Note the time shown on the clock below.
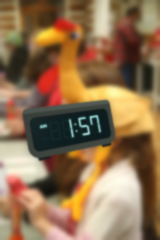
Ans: 1:57
